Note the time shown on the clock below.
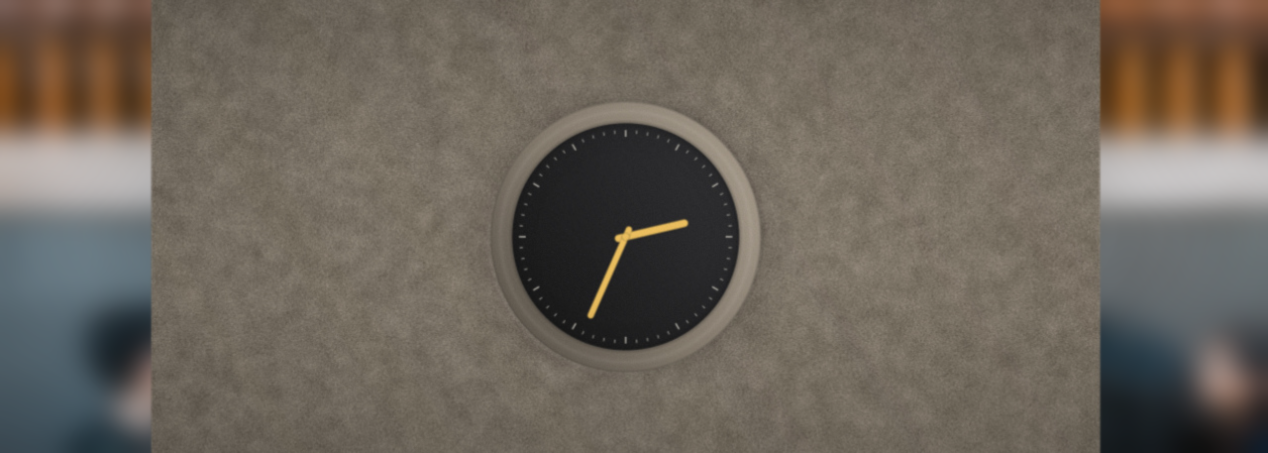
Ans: 2:34
